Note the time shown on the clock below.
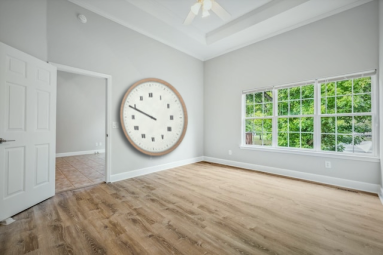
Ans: 9:49
